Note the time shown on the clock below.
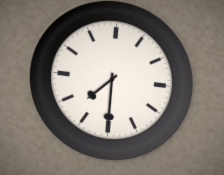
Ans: 7:30
